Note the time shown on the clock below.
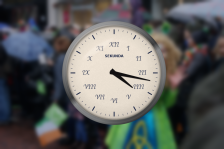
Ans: 4:17
